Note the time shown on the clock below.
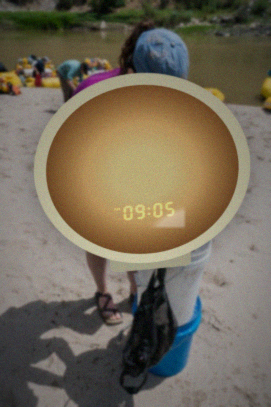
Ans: 9:05
